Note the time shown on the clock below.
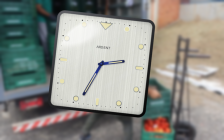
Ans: 2:34
